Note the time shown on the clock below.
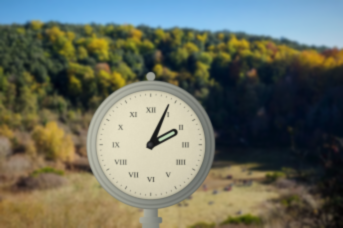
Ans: 2:04
